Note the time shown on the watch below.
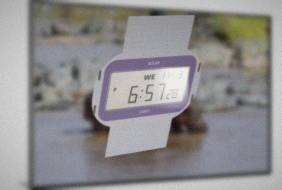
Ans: 6:57:28
